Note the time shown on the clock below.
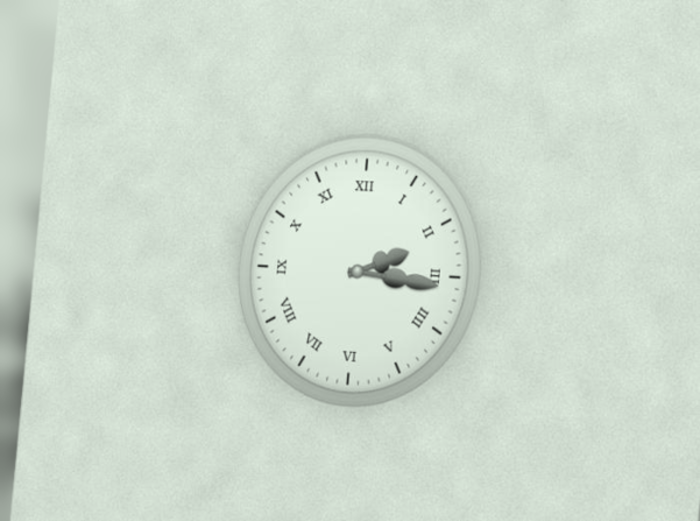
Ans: 2:16
